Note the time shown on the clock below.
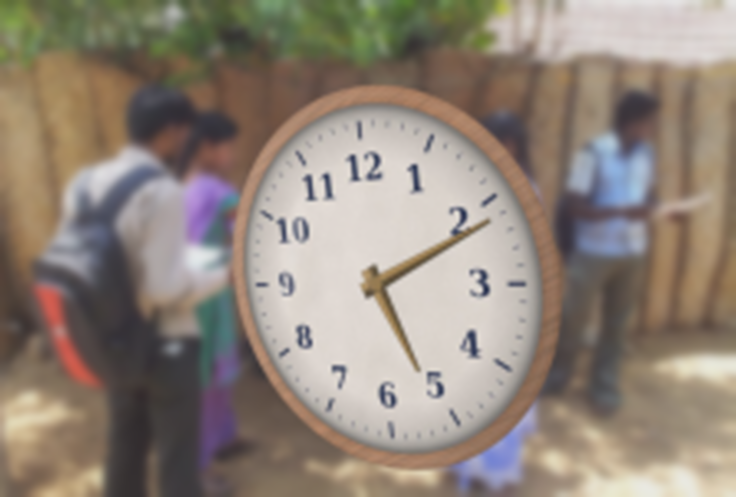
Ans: 5:11
